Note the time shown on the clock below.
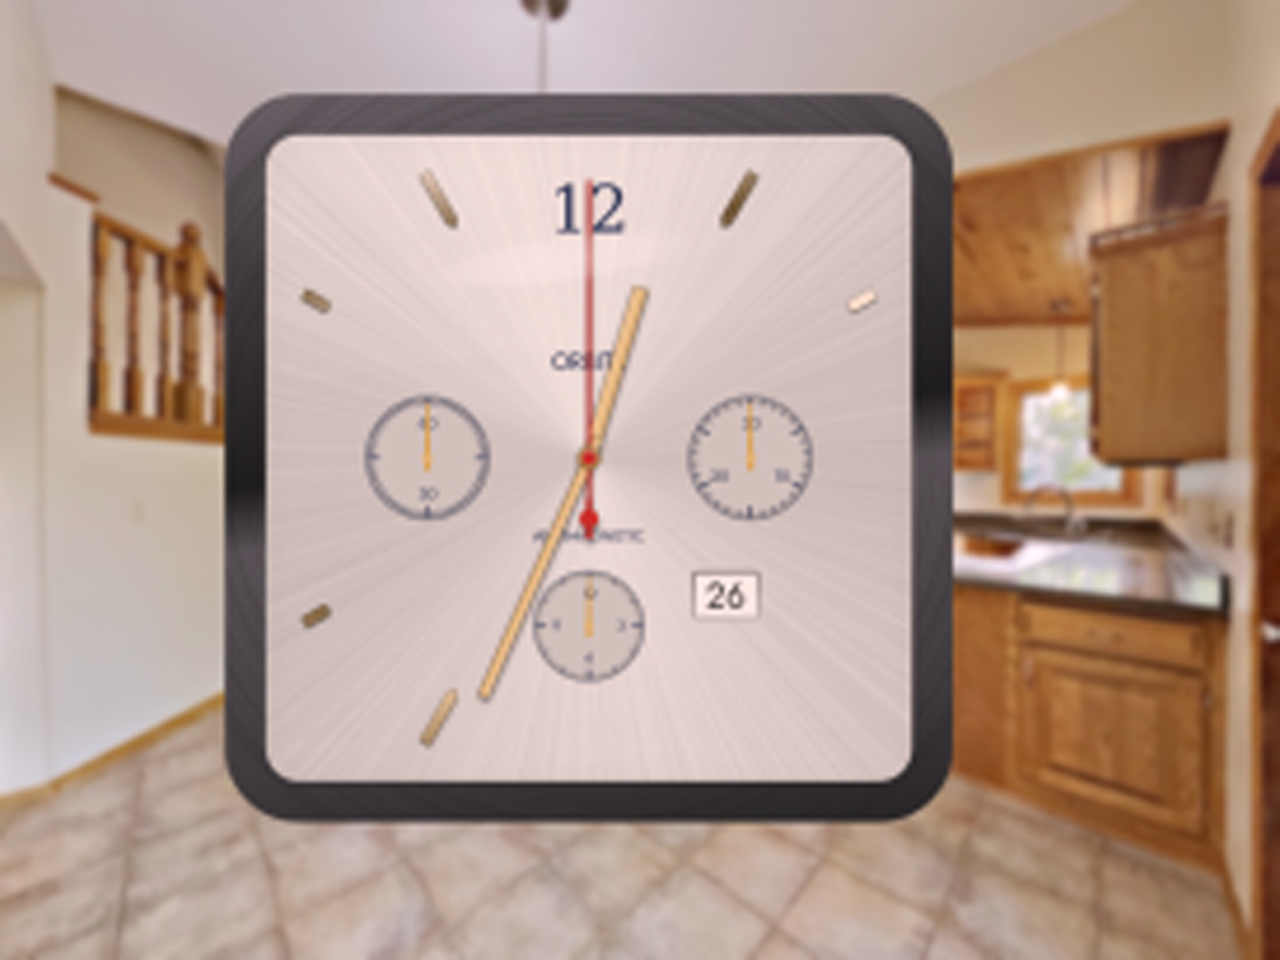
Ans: 12:34
